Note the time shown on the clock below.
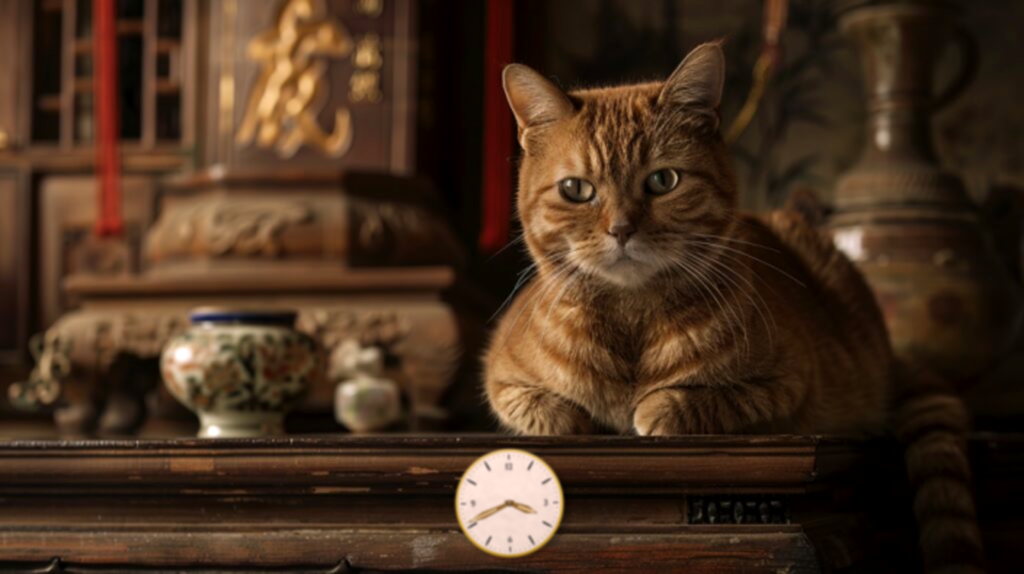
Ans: 3:41
